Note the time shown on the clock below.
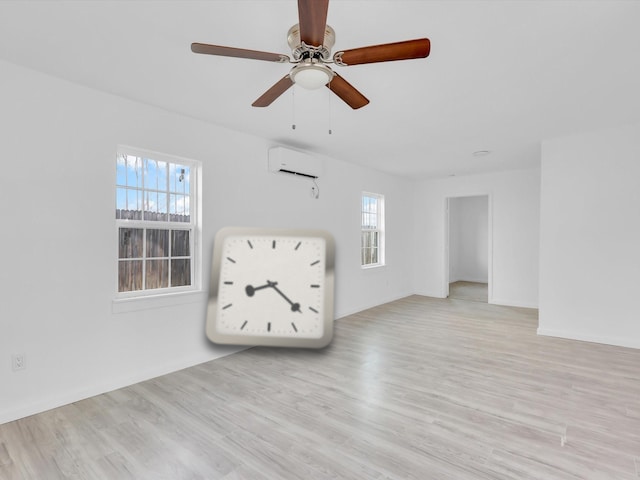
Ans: 8:22
